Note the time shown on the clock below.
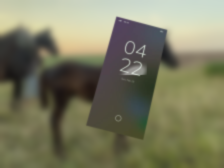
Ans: 4:22
